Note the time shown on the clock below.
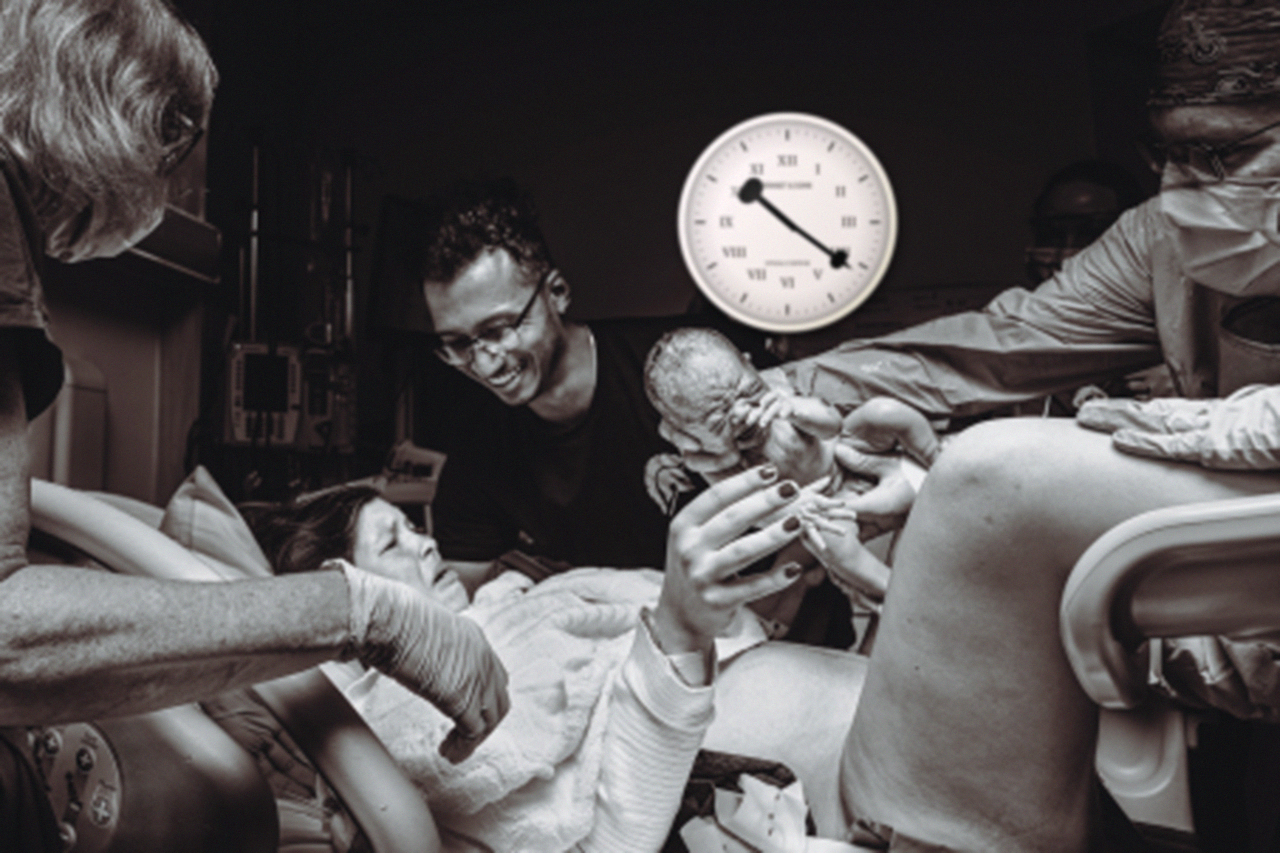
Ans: 10:21
